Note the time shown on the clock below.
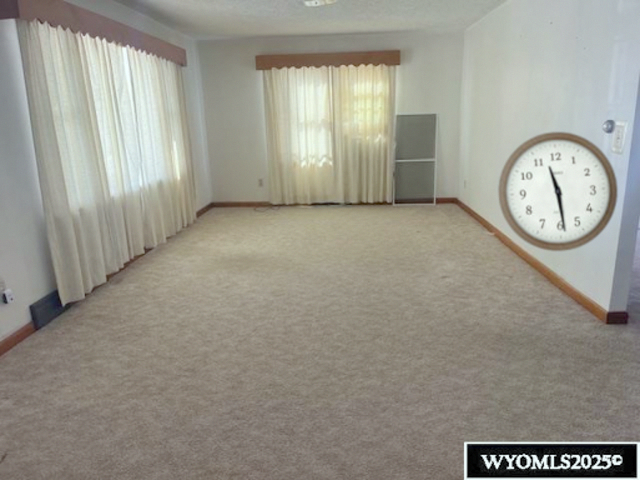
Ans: 11:29
